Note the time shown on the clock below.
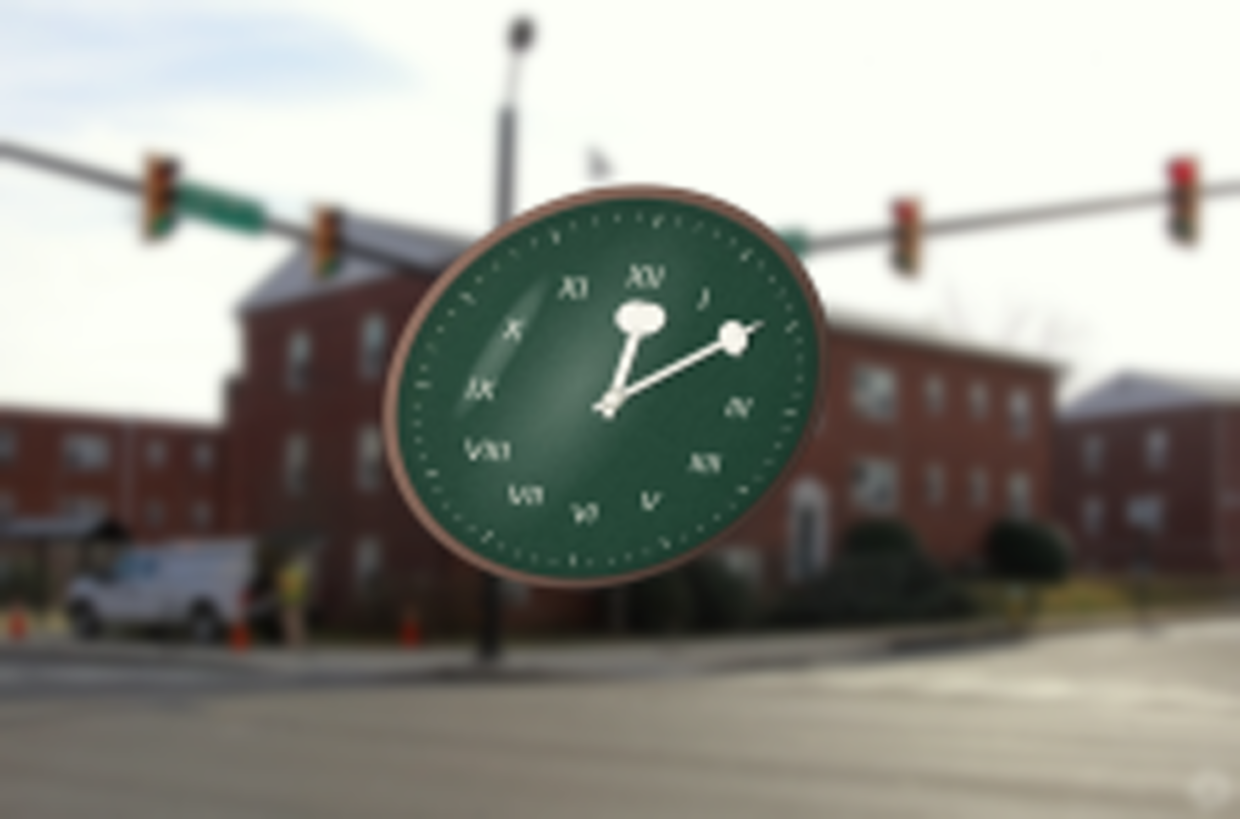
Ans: 12:09
